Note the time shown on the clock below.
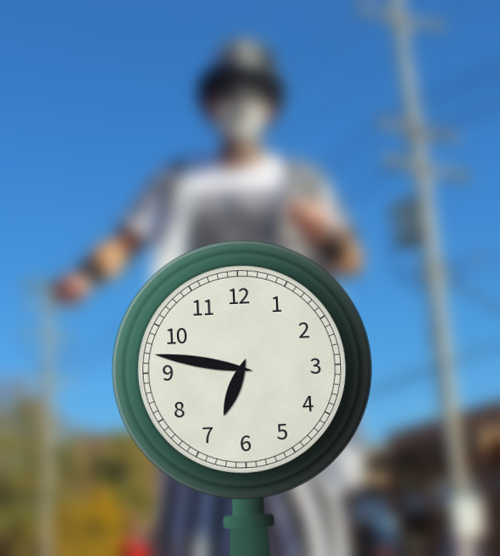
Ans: 6:47
